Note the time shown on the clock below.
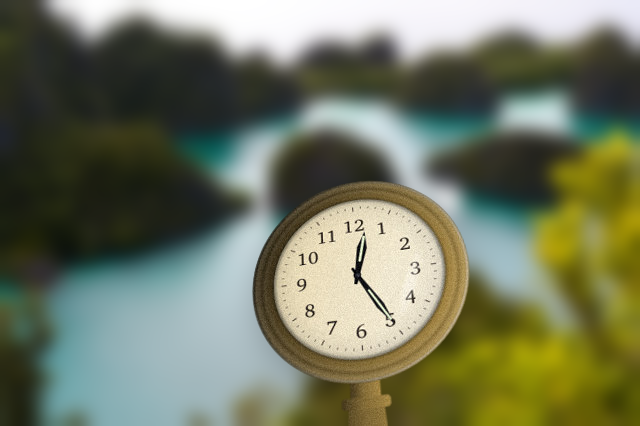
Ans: 12:25
